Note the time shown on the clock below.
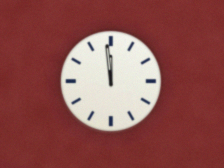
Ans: 11:59
